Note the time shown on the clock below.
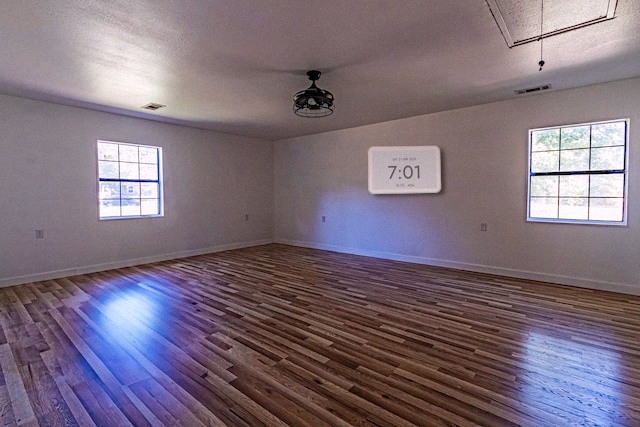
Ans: 7:01
